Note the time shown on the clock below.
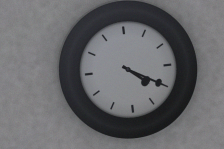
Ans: 4:20
